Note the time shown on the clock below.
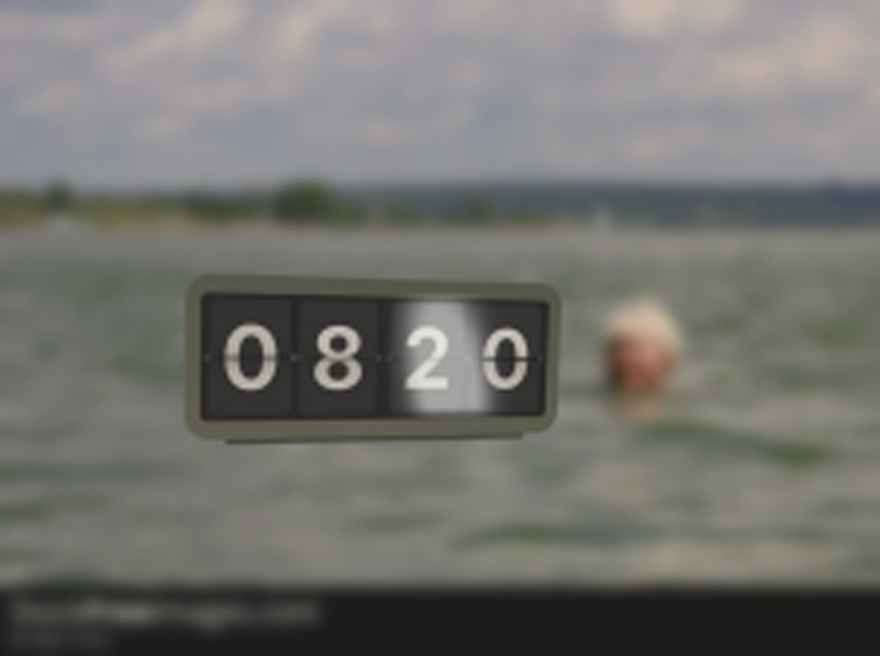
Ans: 8:20
